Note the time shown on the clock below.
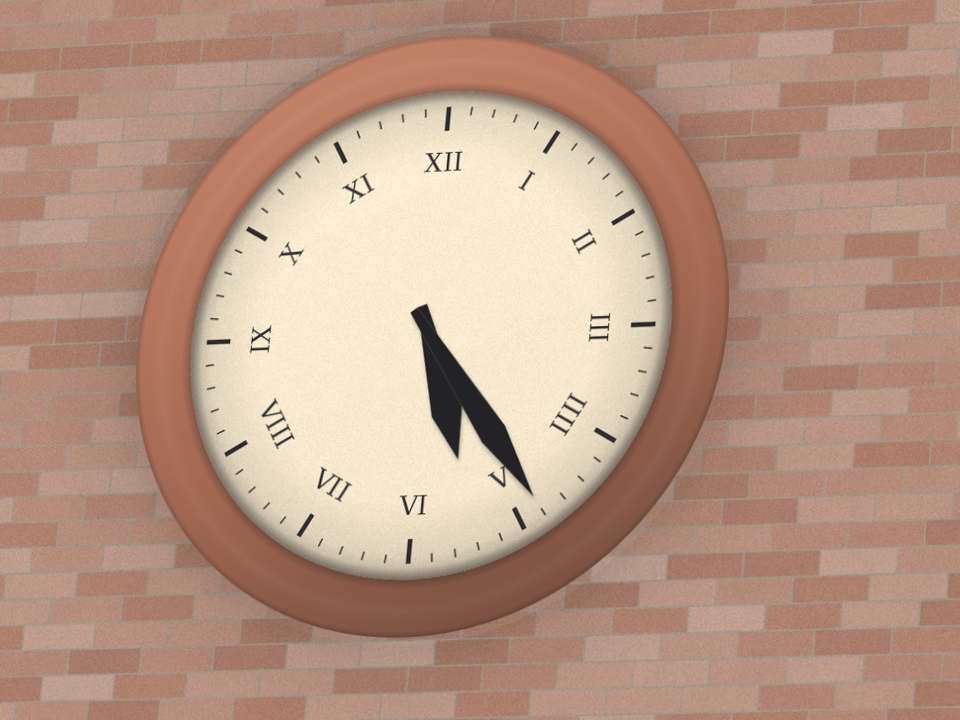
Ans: 5:24
